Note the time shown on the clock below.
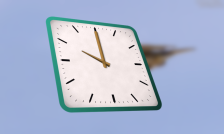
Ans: 10:00
